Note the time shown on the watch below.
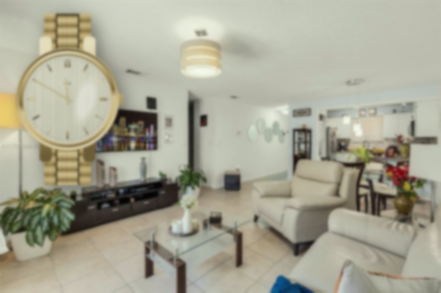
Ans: 11:50
